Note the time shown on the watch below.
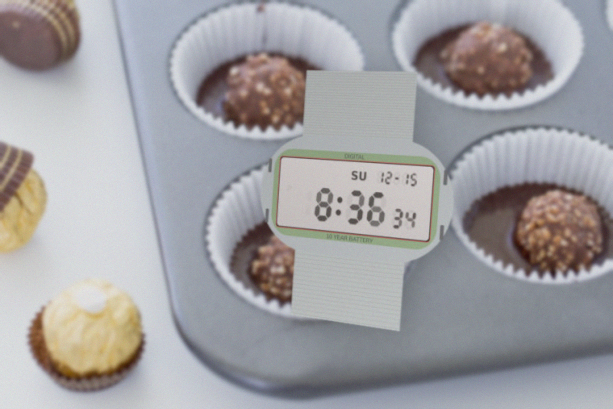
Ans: 8:36:34
